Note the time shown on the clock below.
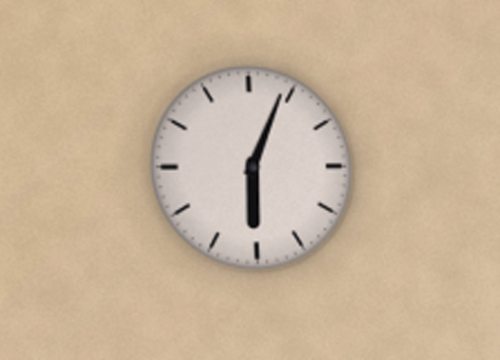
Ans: 6:04
